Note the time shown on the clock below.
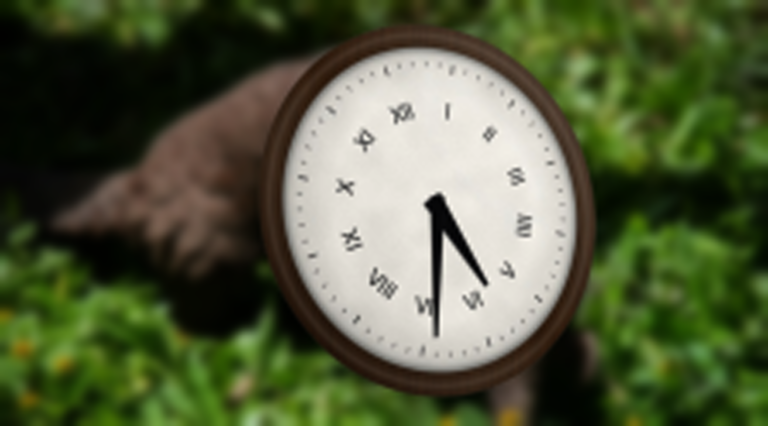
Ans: 5:34
